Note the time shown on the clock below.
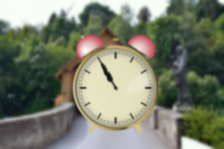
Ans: 10:55
